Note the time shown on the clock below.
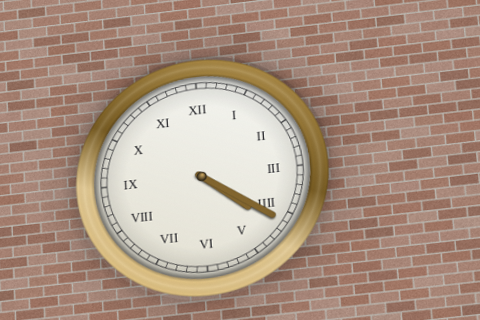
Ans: 4:21
